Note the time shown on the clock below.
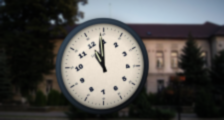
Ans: 12:04
